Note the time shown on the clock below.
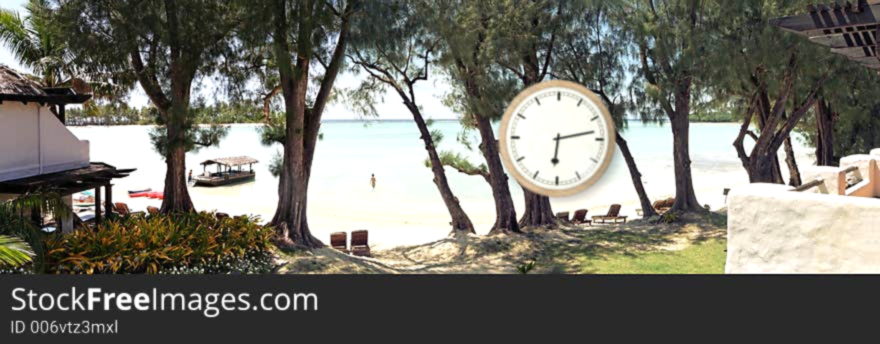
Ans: 6:13
